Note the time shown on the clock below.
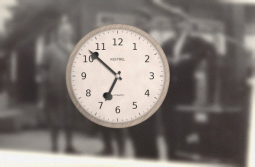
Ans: 6:52
